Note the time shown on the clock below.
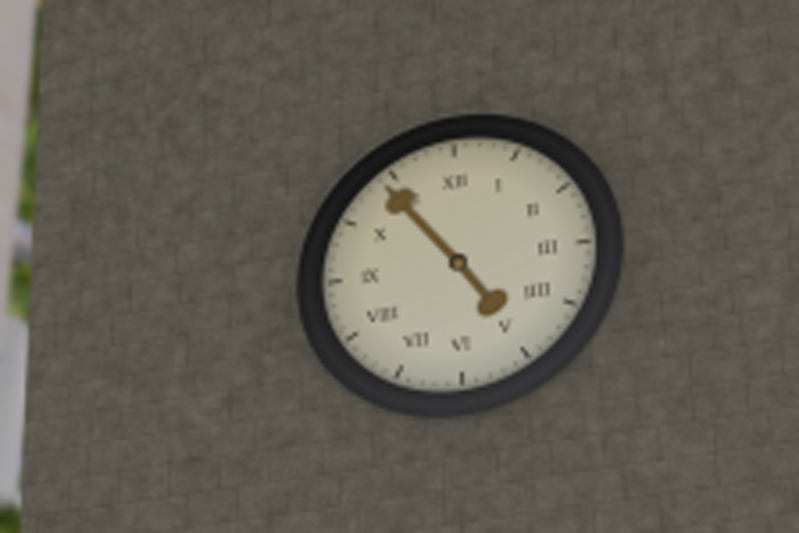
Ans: 4:54
